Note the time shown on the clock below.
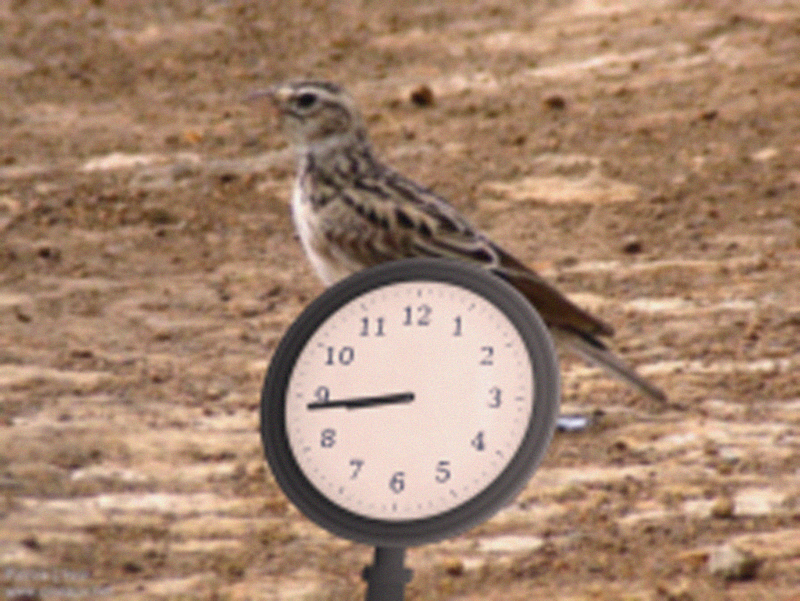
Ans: 8:44
